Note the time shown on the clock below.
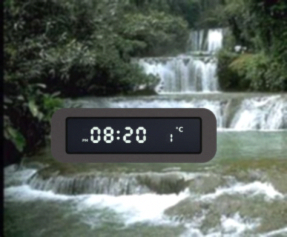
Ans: 8:20
